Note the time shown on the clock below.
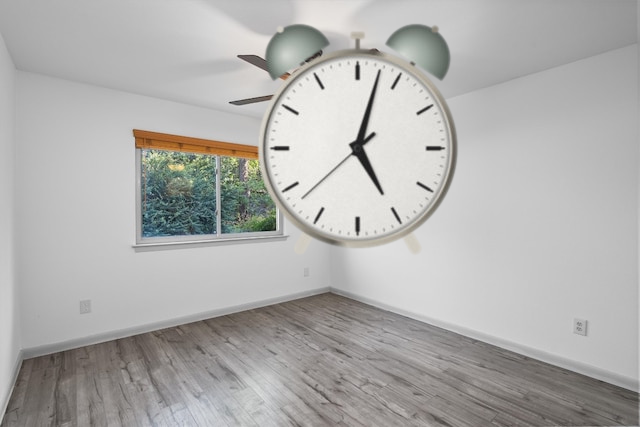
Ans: 5:02:38
